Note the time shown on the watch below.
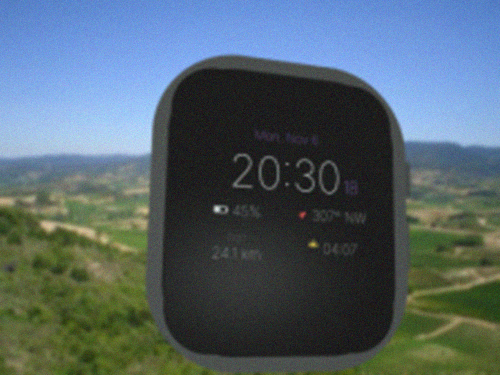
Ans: 20:30
